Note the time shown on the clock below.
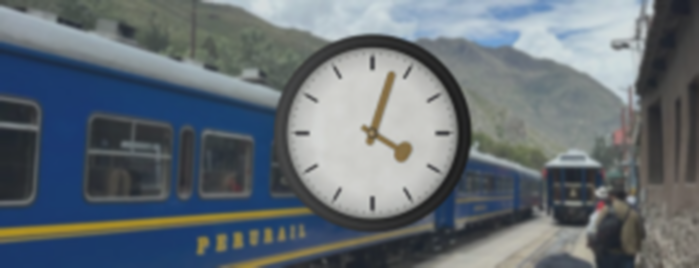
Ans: 4:03
